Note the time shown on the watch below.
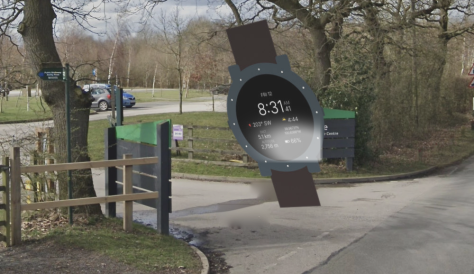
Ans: 8:31
